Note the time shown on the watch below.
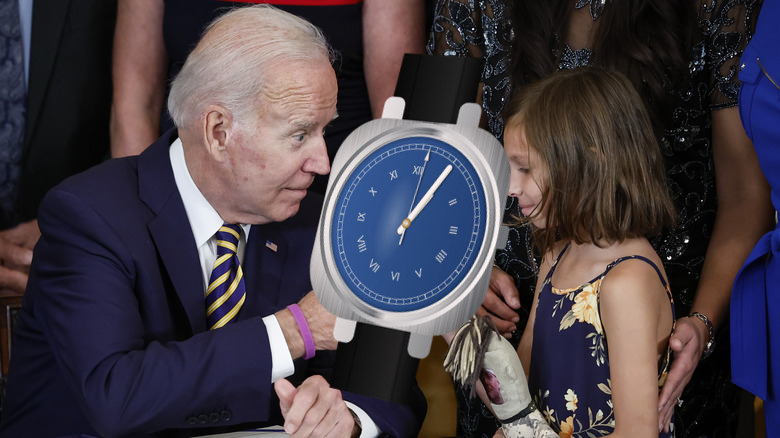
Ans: 1:05:01
